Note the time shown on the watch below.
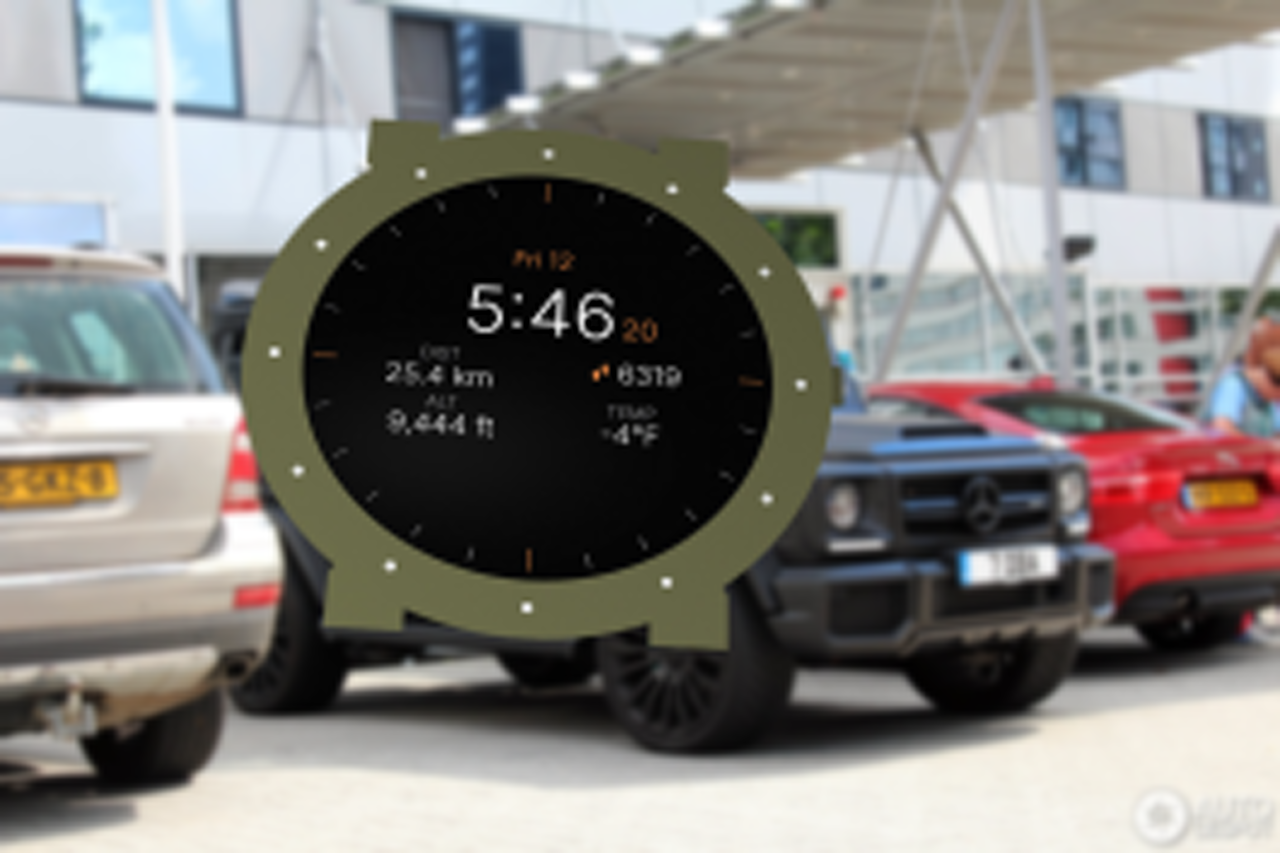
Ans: 5:46
